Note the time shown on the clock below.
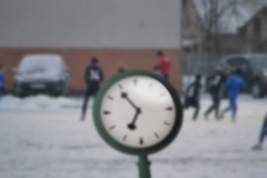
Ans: 6:54
